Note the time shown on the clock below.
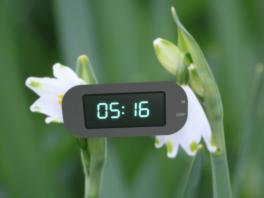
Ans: 5:16
